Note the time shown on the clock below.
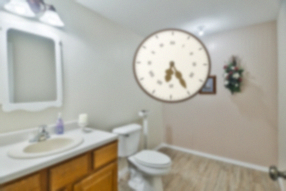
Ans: 6:25
